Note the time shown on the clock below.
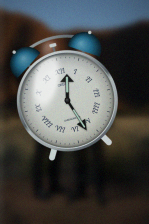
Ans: 12:27
